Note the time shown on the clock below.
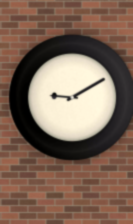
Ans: 9:10
